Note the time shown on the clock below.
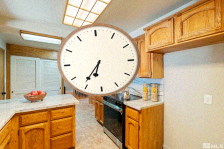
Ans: 6:36
